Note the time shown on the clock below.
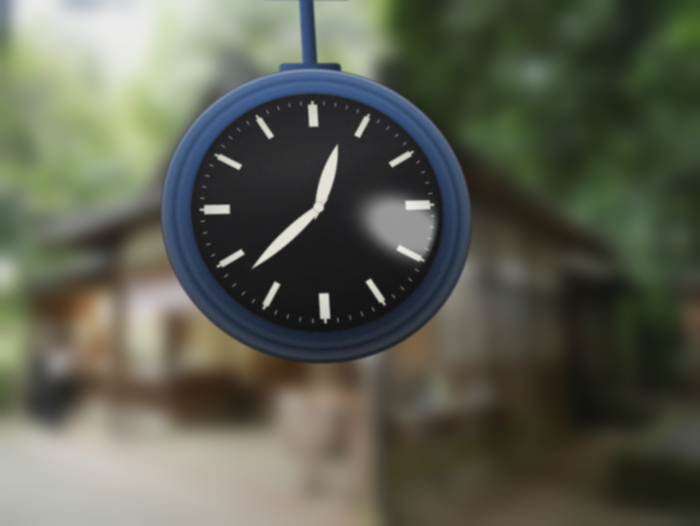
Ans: 12:38
